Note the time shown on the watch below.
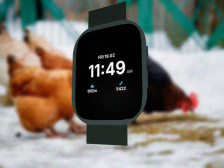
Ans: 11:49
